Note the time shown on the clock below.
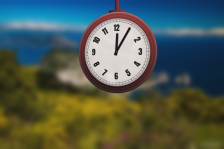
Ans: 12:05
